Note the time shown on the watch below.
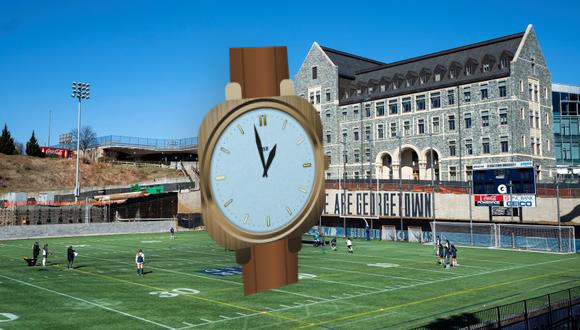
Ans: 12:58
